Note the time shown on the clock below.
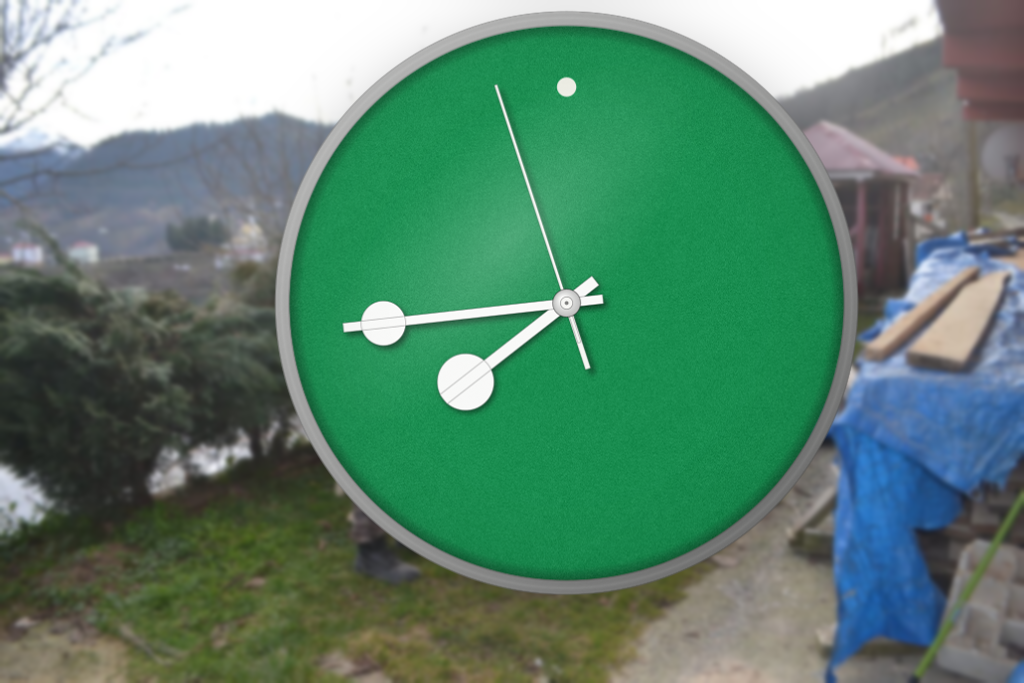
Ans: 7:43:57
